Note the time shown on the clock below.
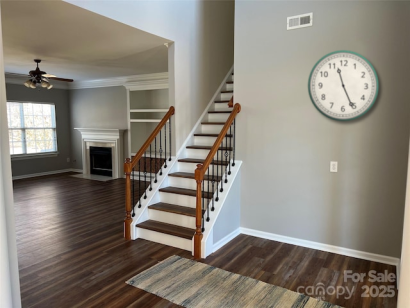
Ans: 11:26
